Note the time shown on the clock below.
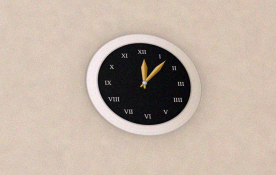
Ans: 12:07
